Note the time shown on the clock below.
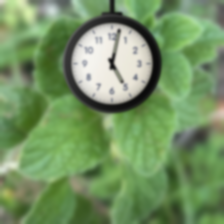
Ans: 5:02
